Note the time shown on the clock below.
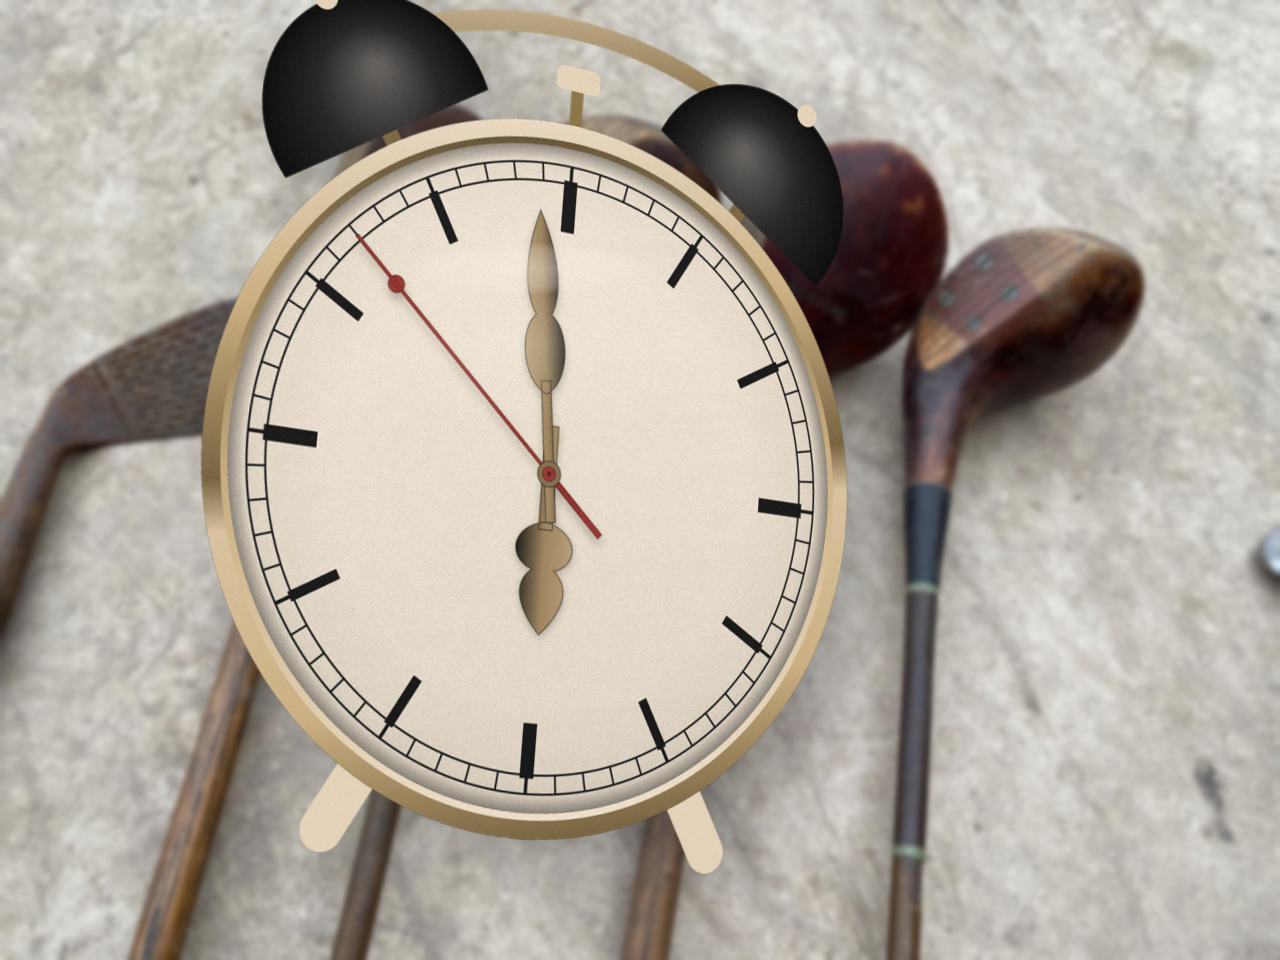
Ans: 5:58:52
